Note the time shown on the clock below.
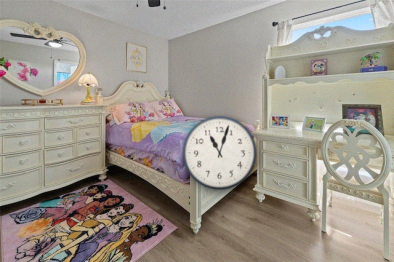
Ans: 11:03
